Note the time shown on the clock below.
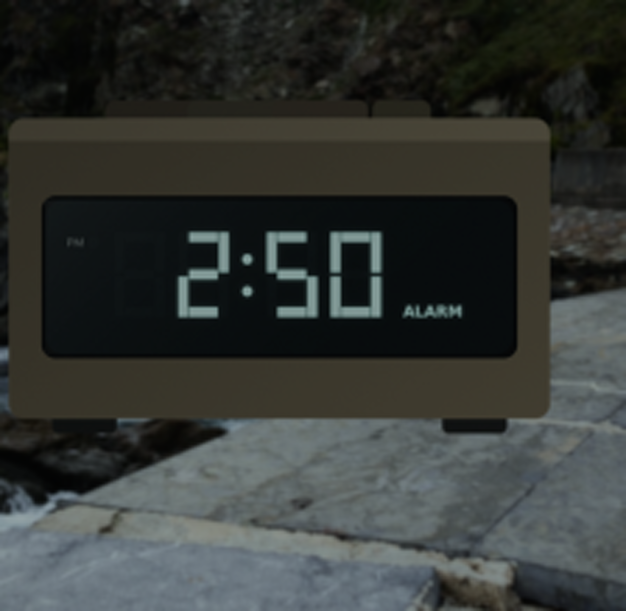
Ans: 2:50
